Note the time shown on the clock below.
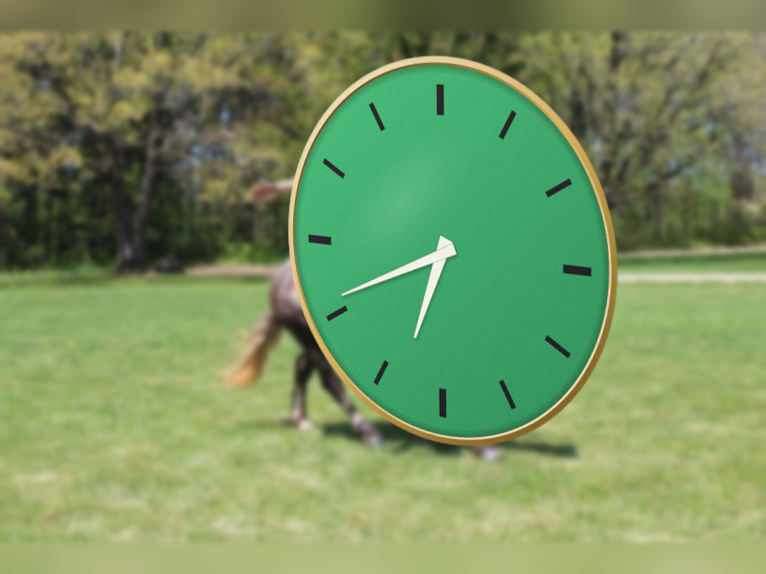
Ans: 6:41
